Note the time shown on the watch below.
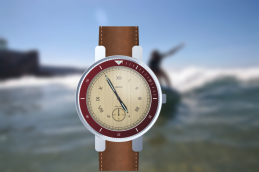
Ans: 4:55
